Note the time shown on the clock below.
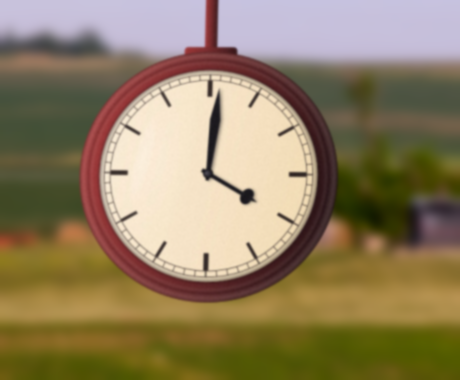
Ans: 4:01
